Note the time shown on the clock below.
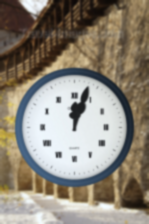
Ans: 12:03
